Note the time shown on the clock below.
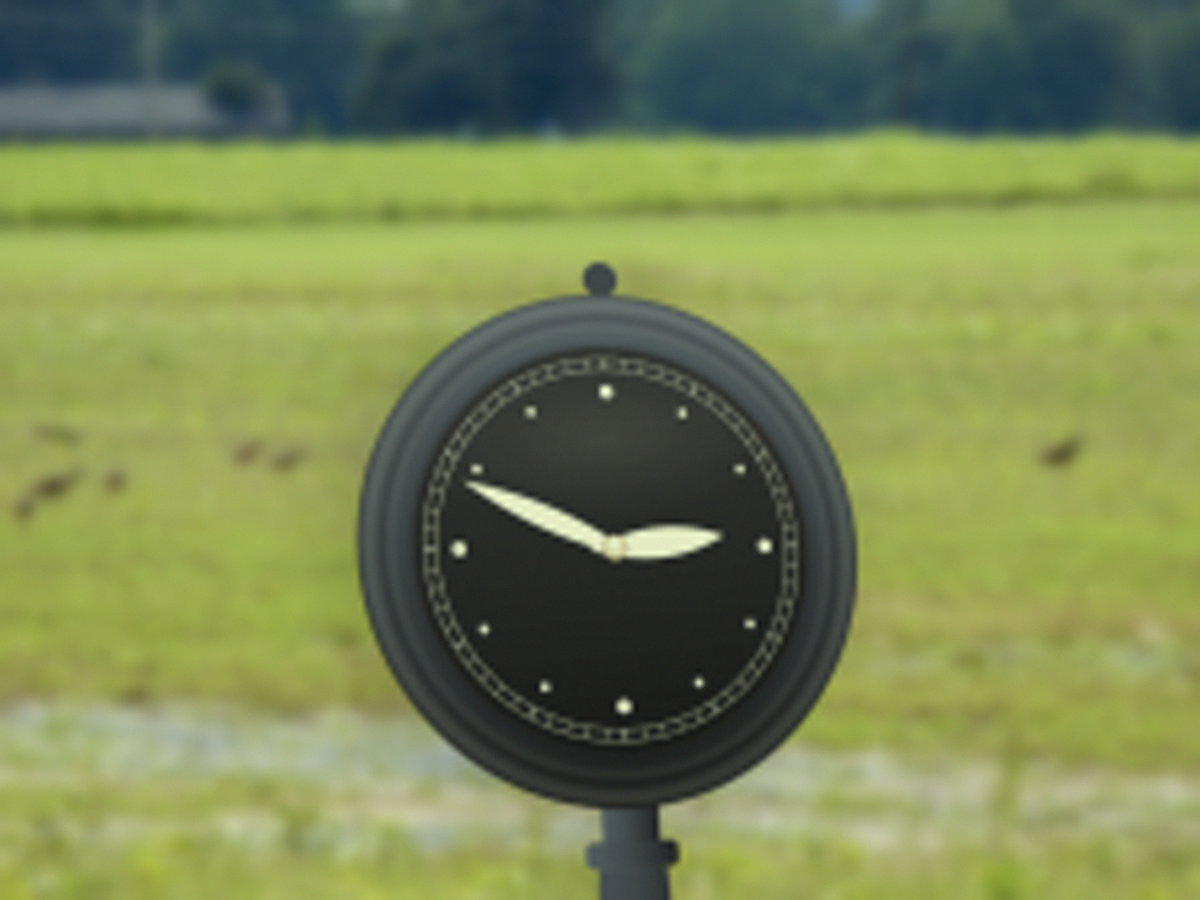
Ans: 2:49
